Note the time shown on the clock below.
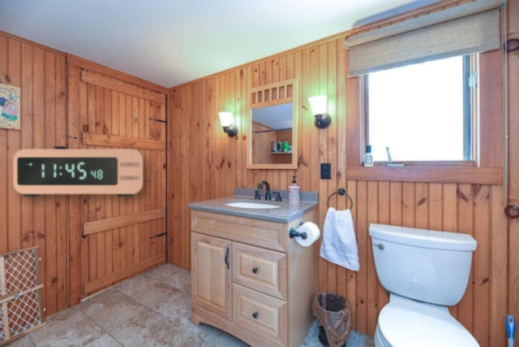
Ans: 11:45:48
